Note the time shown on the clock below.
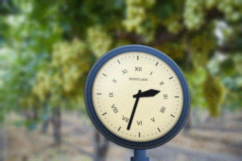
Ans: 2:33
